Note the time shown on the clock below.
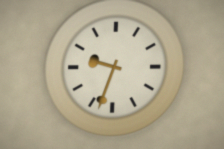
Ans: 9:33
